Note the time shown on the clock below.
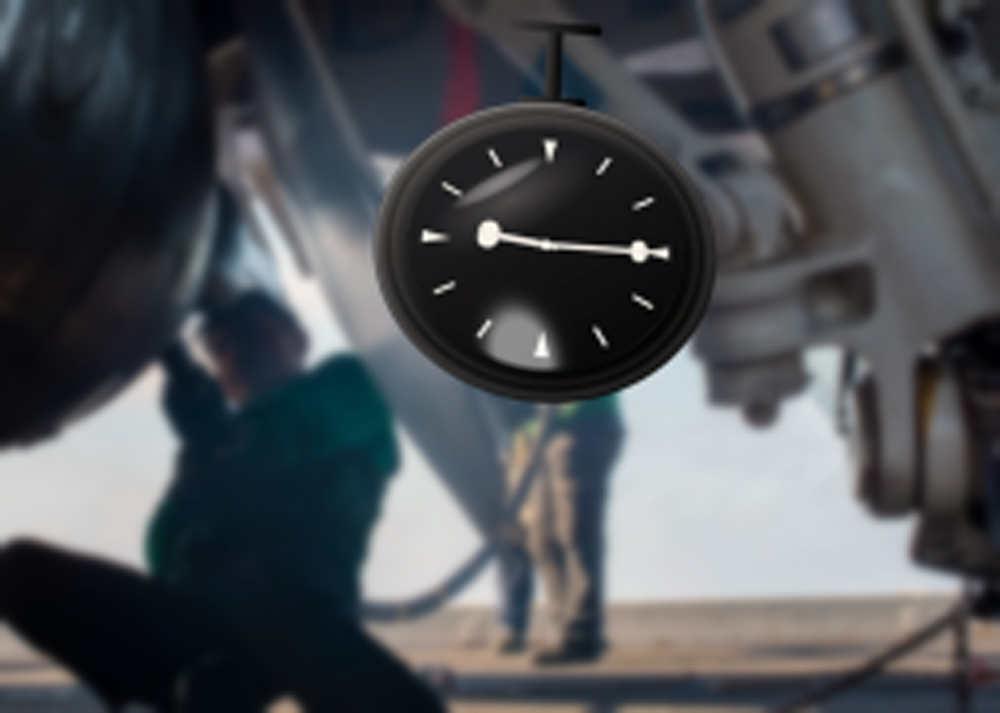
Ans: 9:15
